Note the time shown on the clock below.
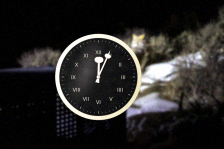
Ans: 12:04
